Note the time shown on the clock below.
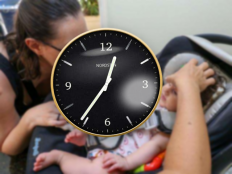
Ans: 12:36
